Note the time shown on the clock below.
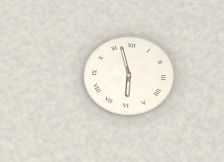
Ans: 5:57
